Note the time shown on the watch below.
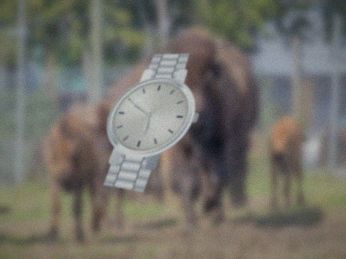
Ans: 5:50
